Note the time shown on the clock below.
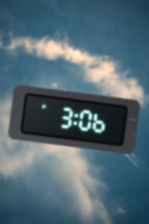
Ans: 3:06
